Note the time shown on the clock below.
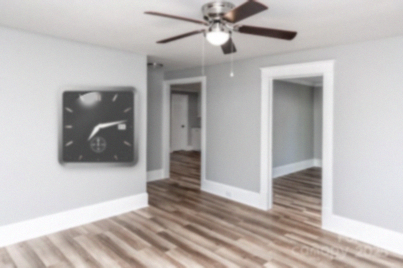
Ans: 7:13
